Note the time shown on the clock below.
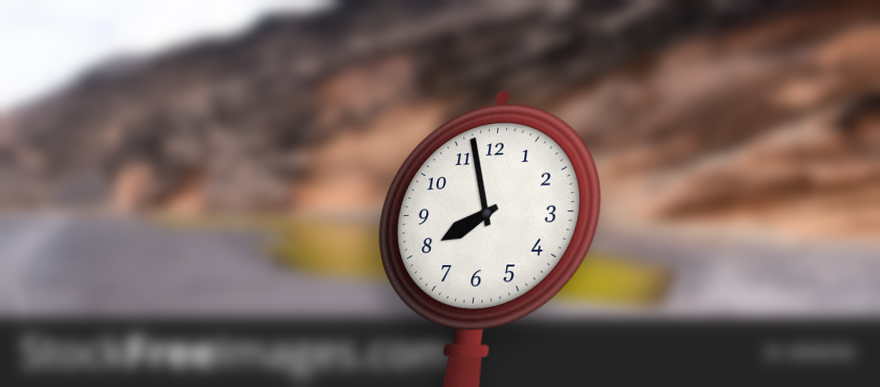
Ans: 7:57
